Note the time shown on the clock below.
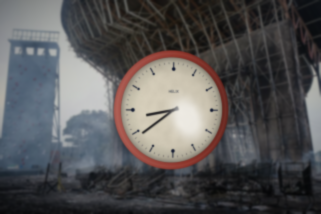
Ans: 8:39
